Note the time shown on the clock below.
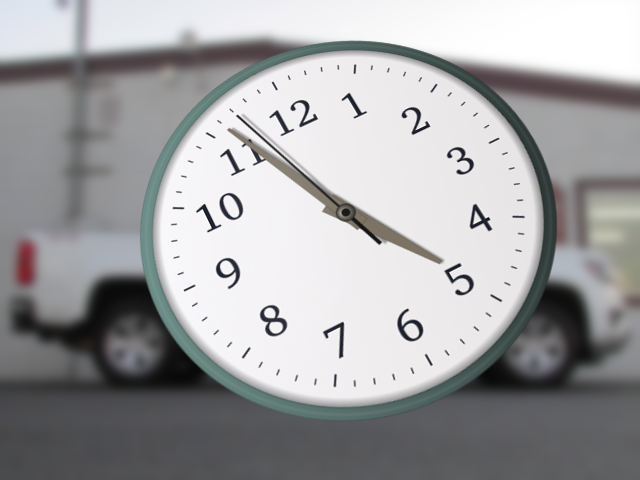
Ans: 4:55:57
